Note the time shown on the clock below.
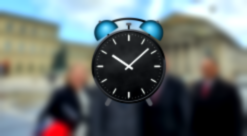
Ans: 10:08
